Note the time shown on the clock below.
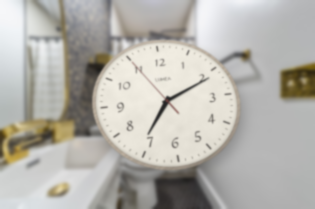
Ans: 7:10:55
